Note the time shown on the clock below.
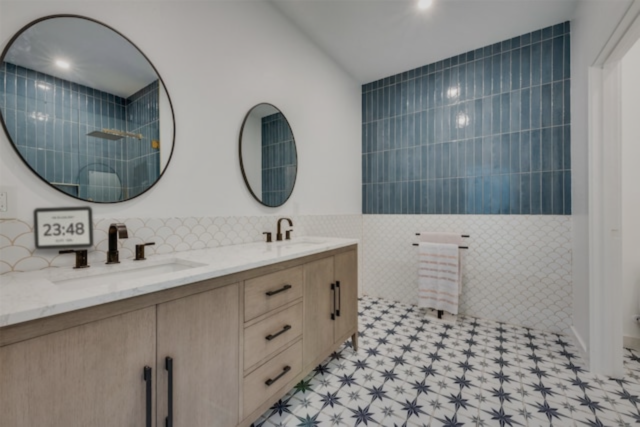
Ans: 23:48
